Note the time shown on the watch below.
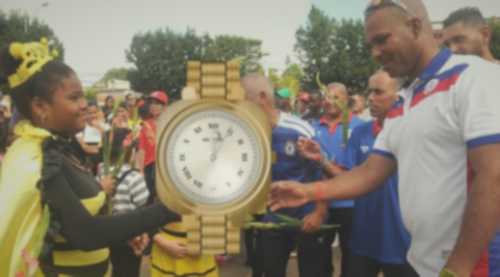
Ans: 12:05
